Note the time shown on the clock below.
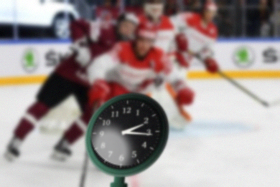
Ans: 2:16
